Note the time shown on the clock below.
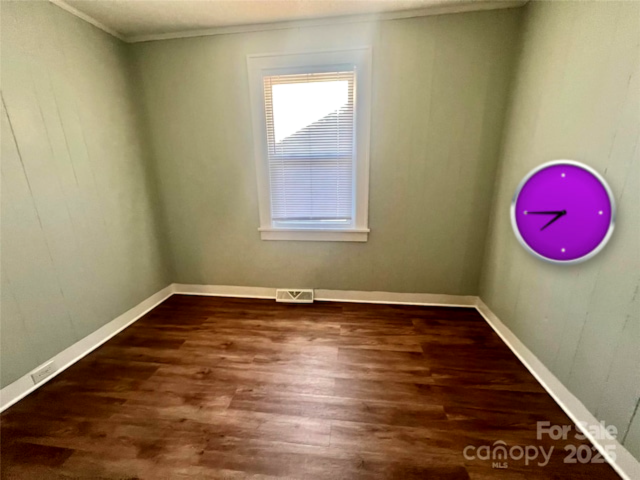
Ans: 7:45
